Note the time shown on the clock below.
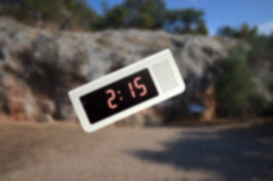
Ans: 2:15
